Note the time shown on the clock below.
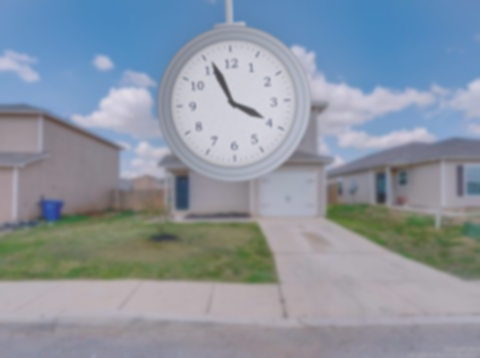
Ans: 3:56
